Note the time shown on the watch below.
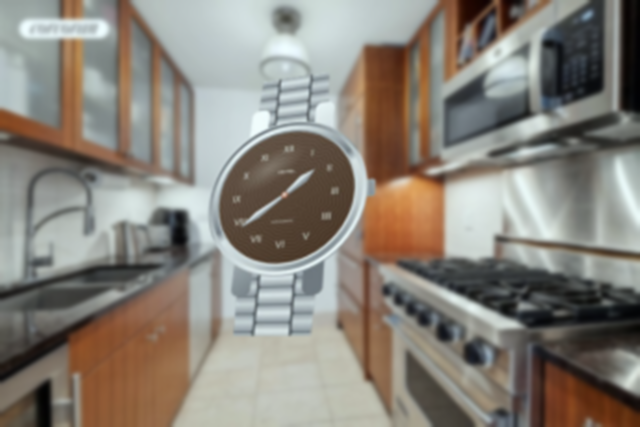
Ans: 1:39
